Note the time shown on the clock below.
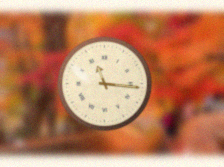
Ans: 11:16
